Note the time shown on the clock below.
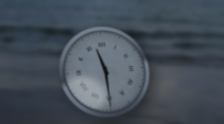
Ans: 11:30
